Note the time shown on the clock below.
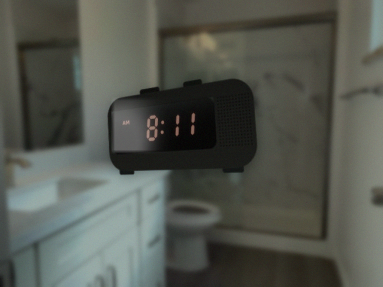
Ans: 8:11
